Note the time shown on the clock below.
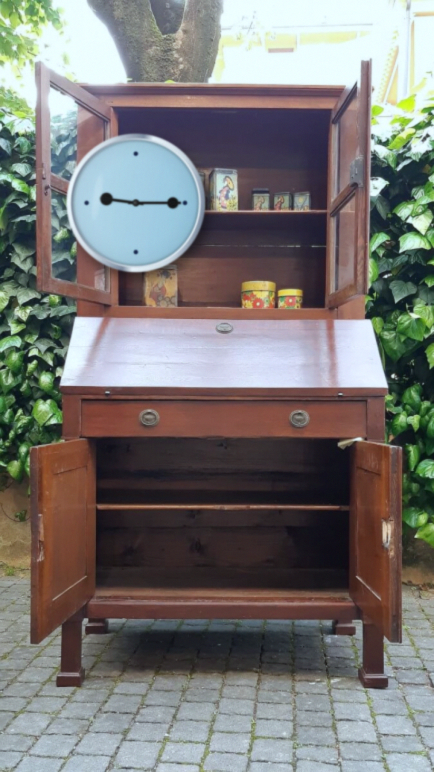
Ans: 9:15
